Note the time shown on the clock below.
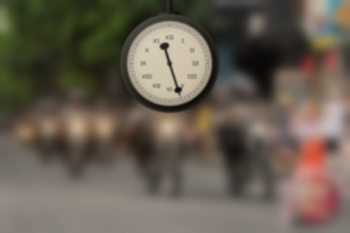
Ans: 11:27
